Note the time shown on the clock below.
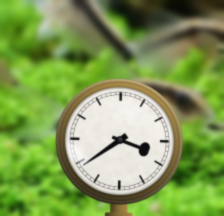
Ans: 3:39
